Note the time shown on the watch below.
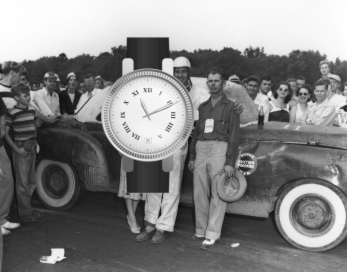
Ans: 11:11
